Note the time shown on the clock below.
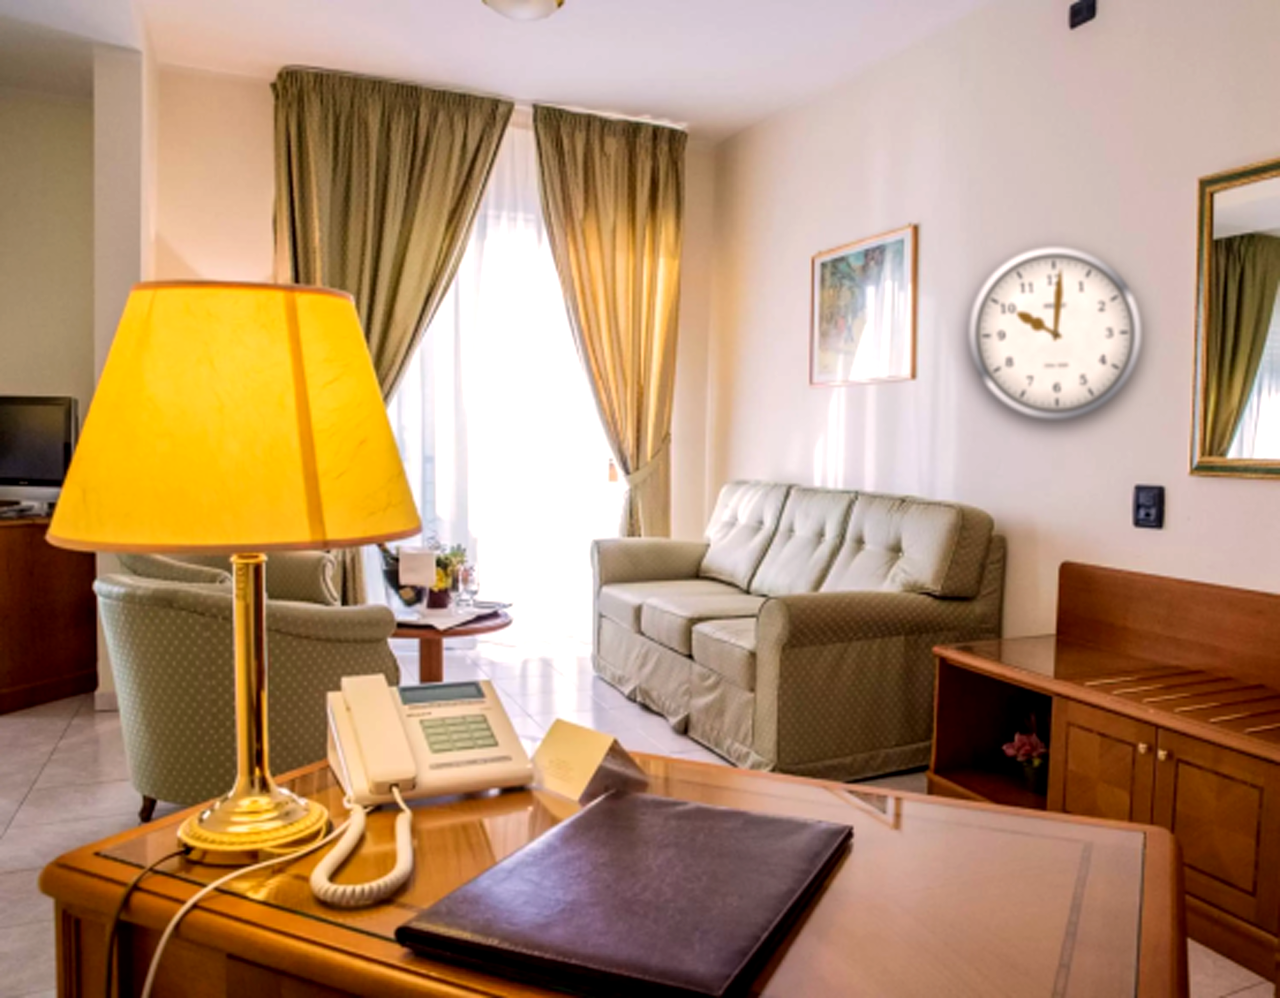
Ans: 10:01
